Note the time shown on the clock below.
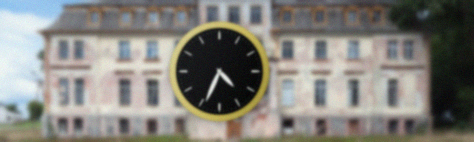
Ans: 4:34
